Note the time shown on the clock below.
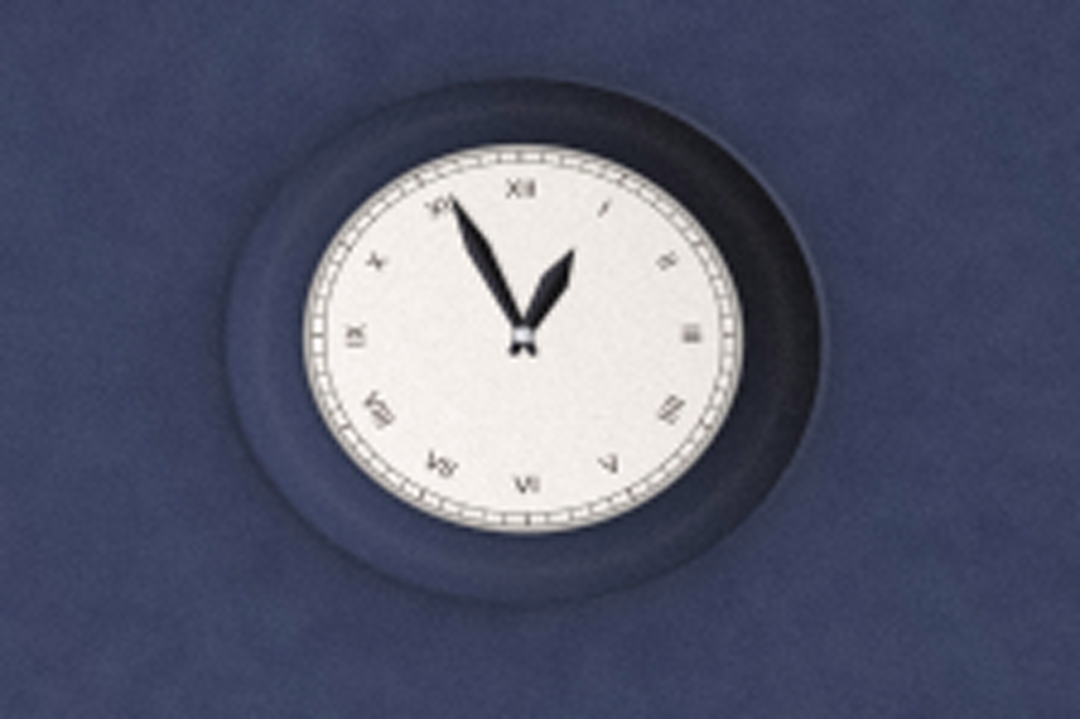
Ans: 12:56
